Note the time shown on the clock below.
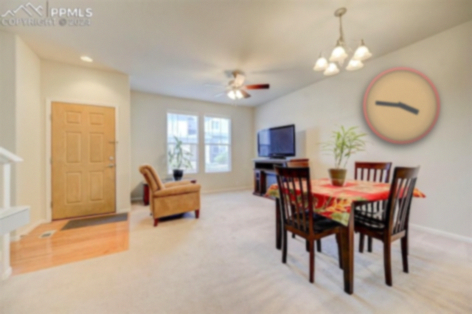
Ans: 3:46
